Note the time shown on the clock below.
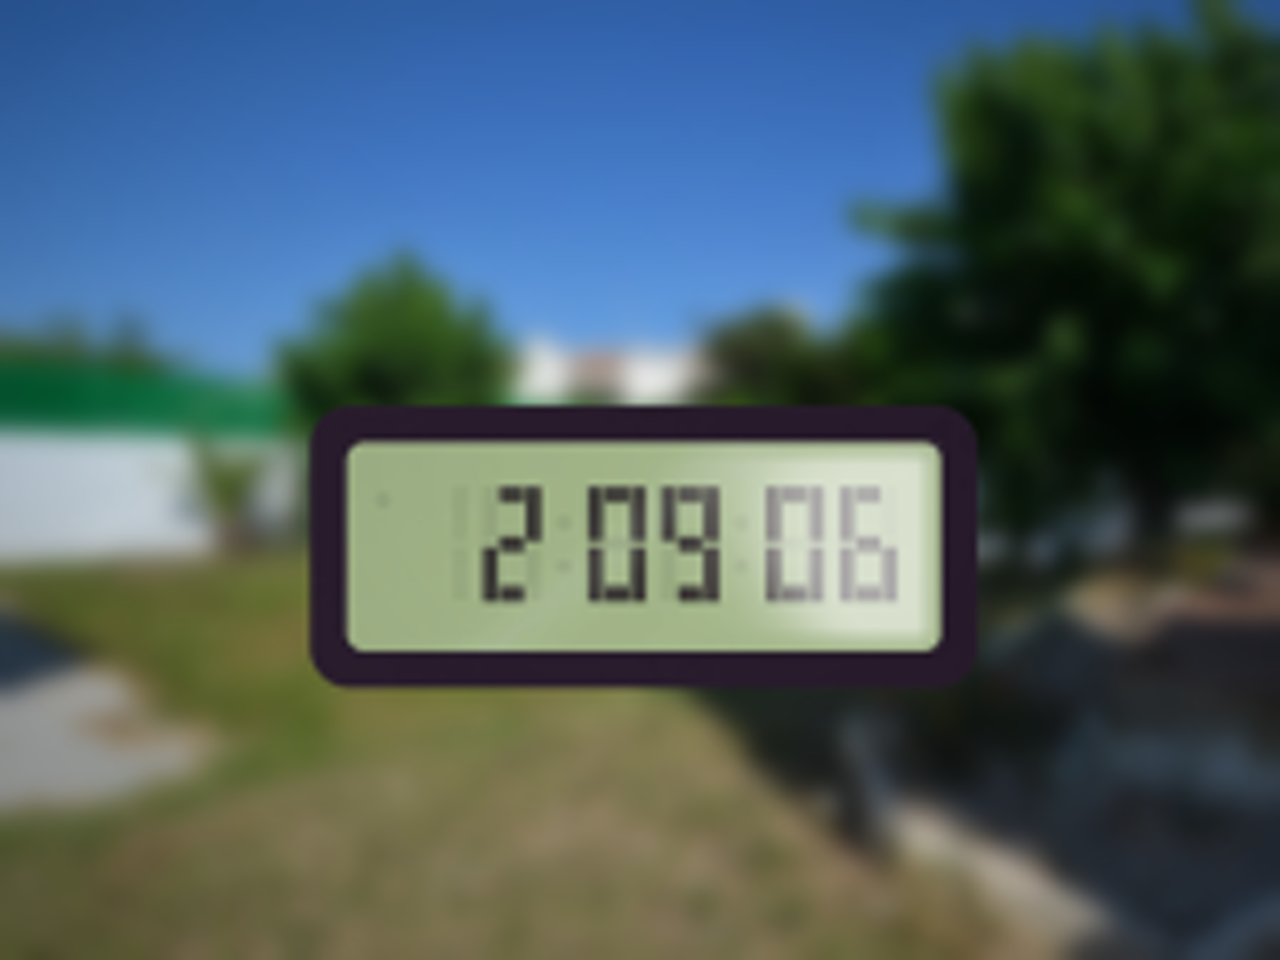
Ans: 2:09:06
